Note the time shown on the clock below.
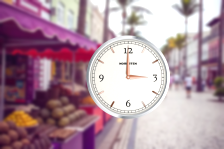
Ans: 3:00
